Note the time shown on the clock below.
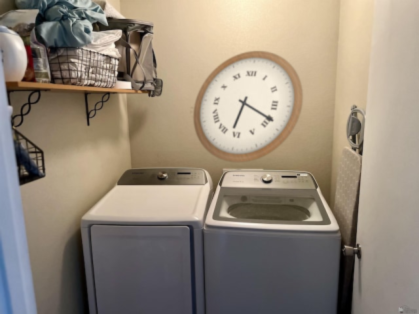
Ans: 6:19
